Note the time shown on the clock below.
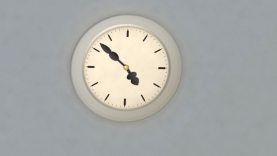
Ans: 4:52
